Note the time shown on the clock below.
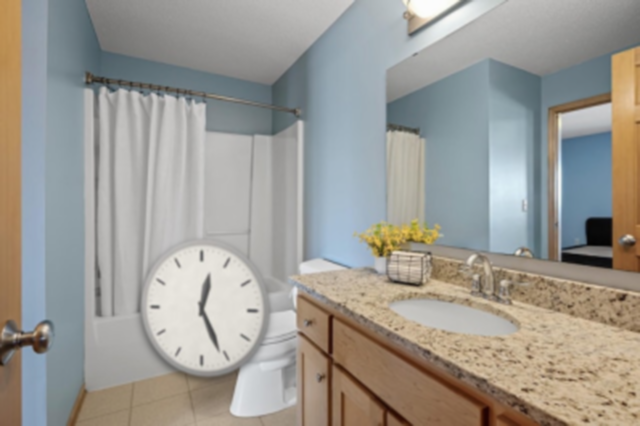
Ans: 12:26
